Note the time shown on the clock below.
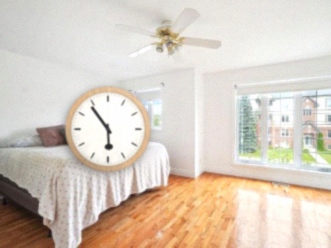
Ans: 5:54
